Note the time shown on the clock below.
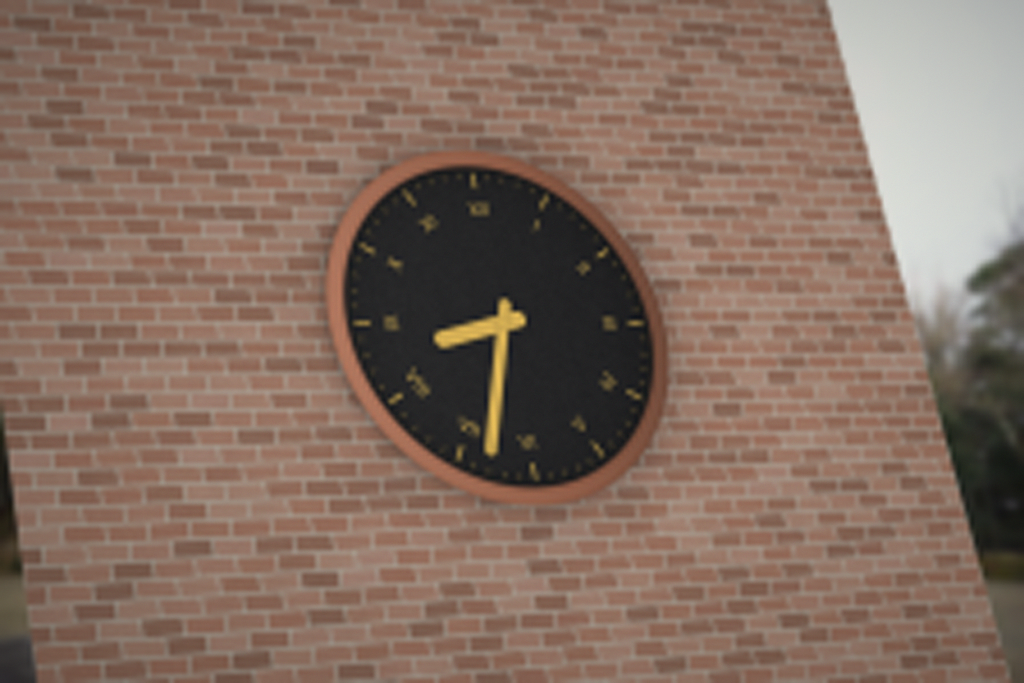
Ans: 8:33
